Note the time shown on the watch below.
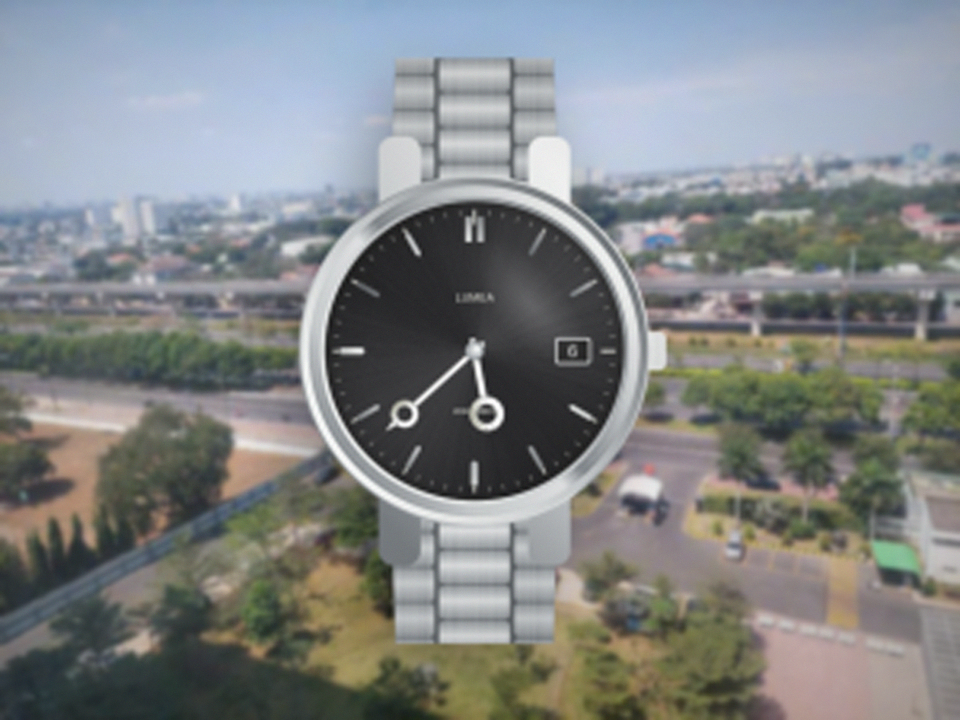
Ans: 5:38
